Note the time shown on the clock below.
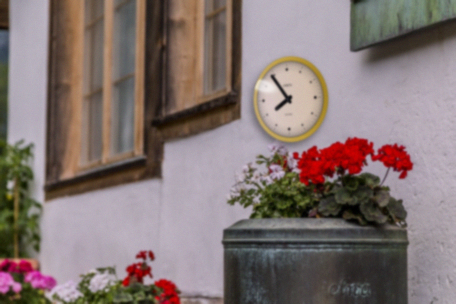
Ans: 7:54
